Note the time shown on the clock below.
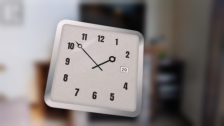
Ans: 1:52
